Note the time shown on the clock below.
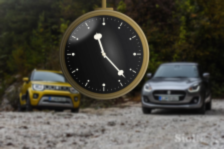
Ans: 11:23
